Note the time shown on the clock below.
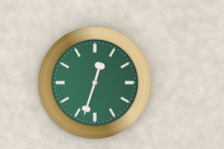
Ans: 12:33
